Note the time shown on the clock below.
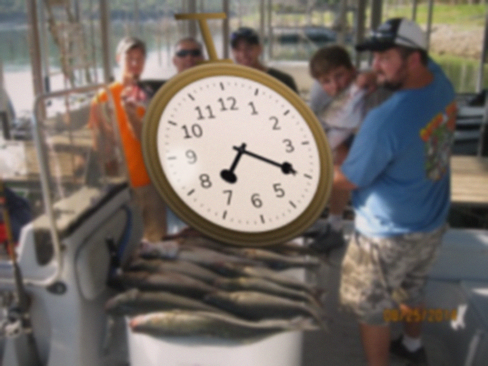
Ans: 7:20
